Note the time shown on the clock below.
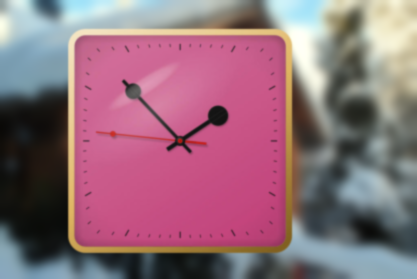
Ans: 1:52:46
